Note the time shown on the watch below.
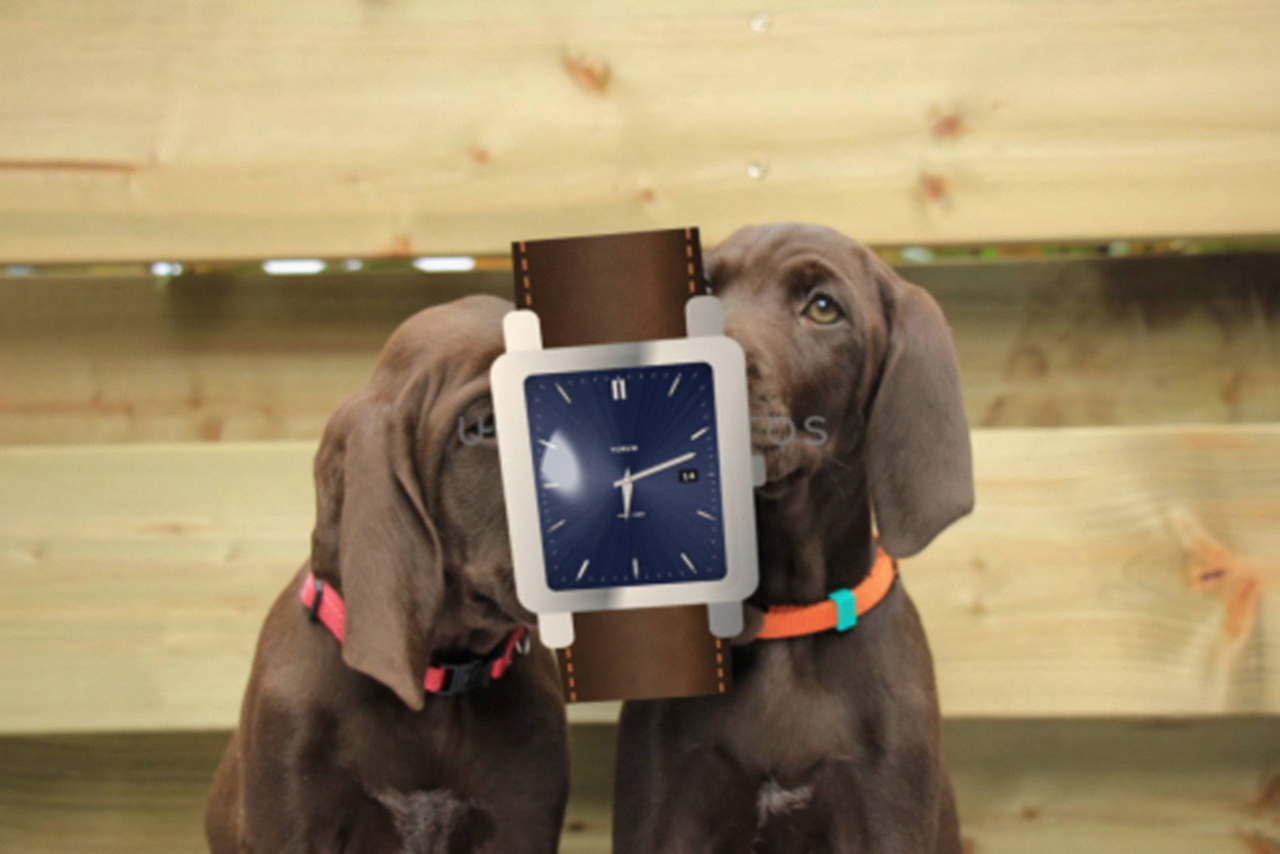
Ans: 6:12
